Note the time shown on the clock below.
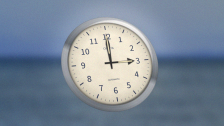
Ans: 3:00
